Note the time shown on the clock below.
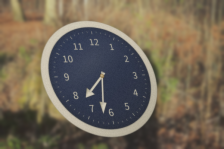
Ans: 7:32
